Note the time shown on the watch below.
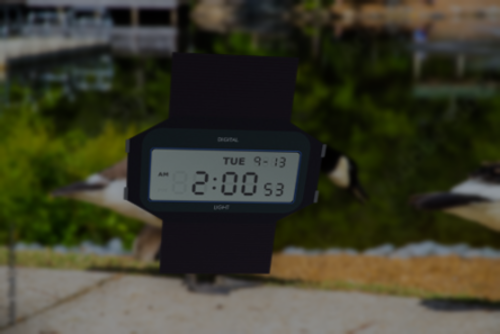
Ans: 2:00:53
